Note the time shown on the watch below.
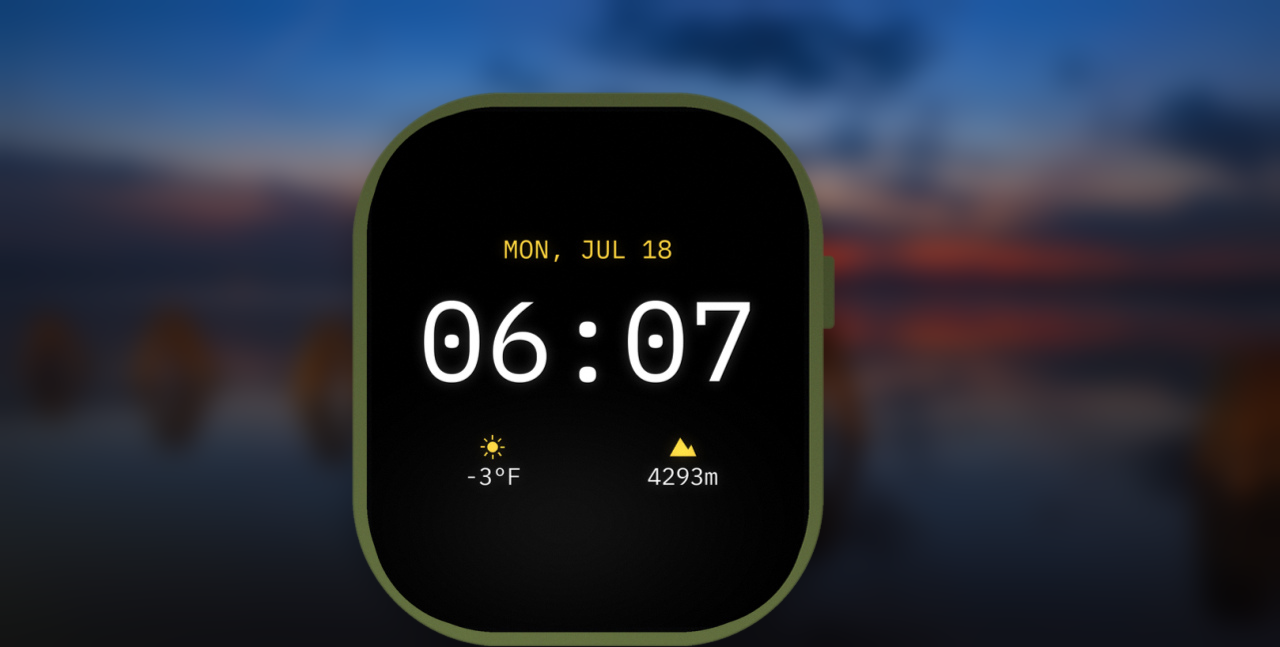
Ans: 6:07
